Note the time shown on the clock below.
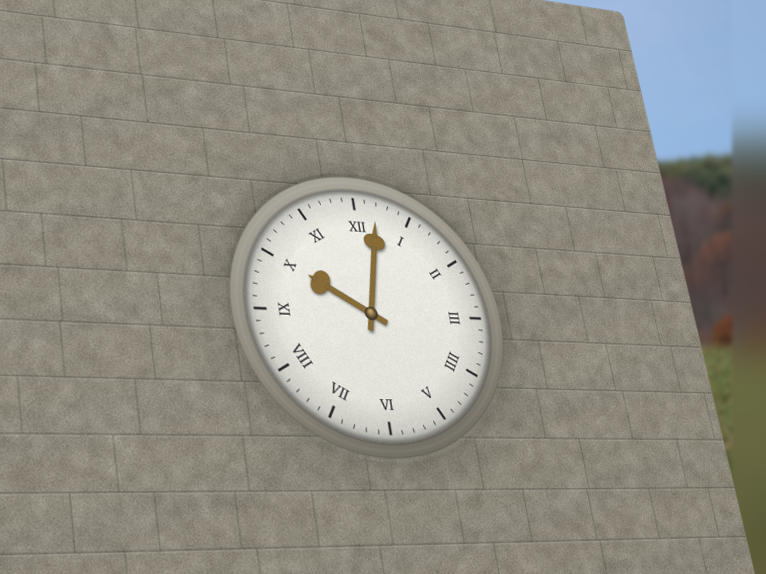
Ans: 10:02
